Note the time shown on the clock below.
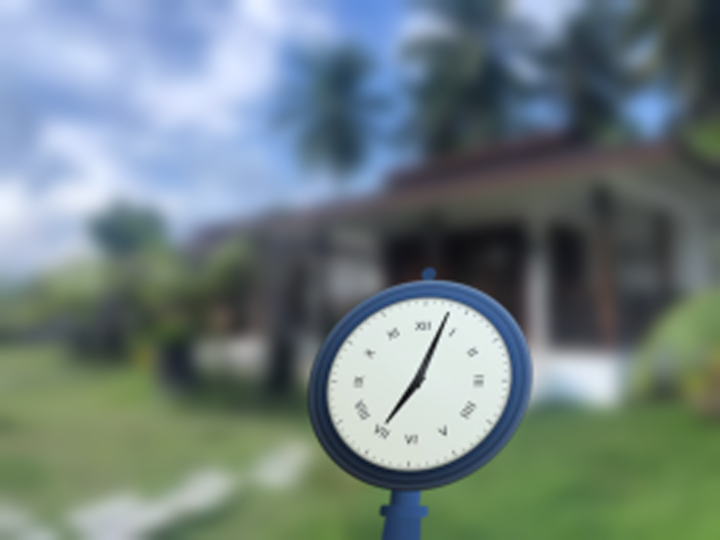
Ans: 7:03
